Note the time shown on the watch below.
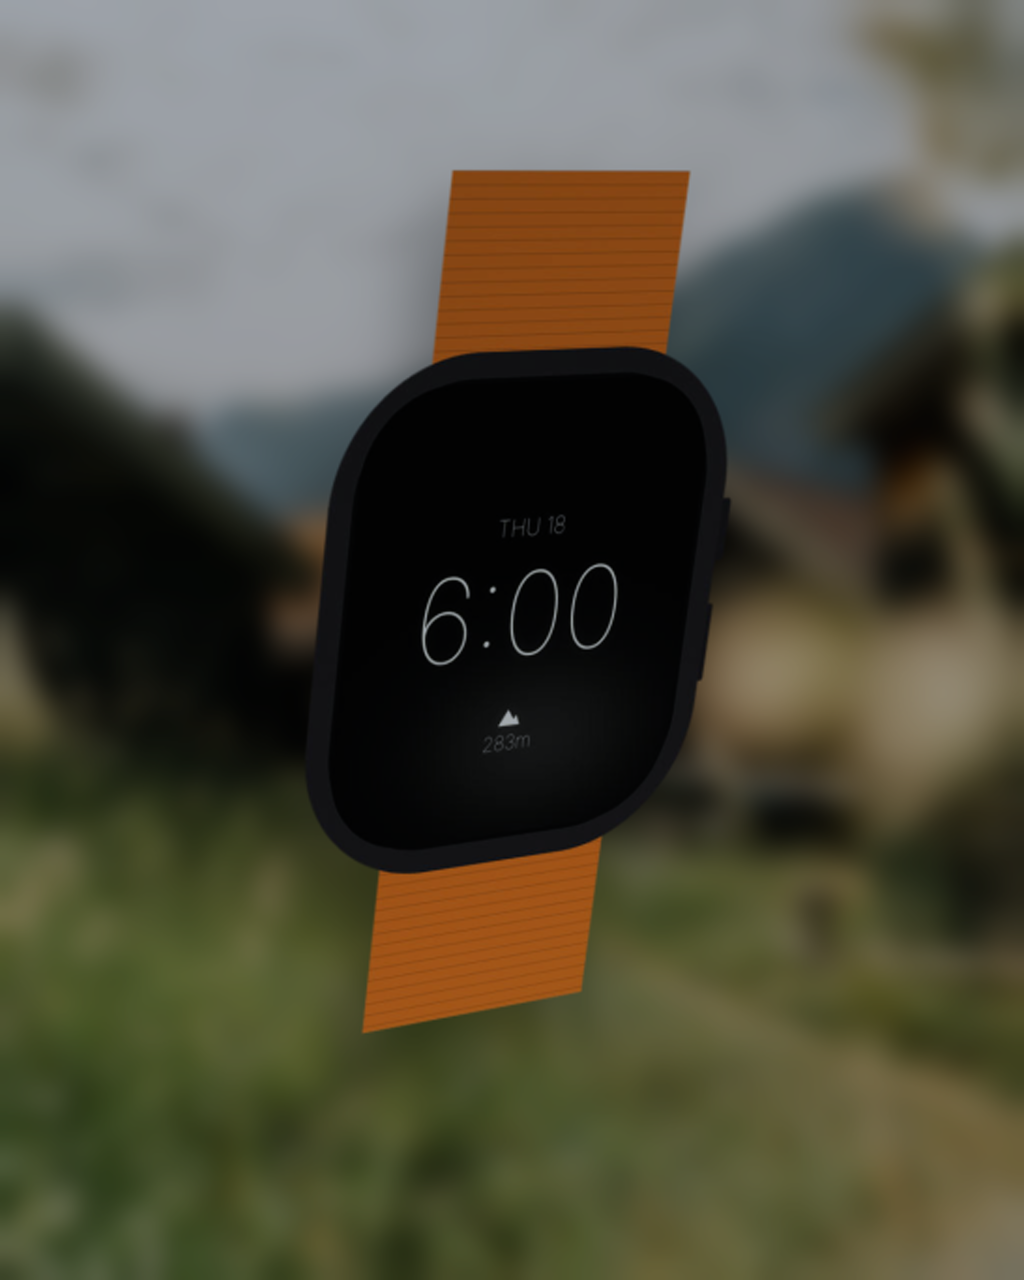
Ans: 6:00
